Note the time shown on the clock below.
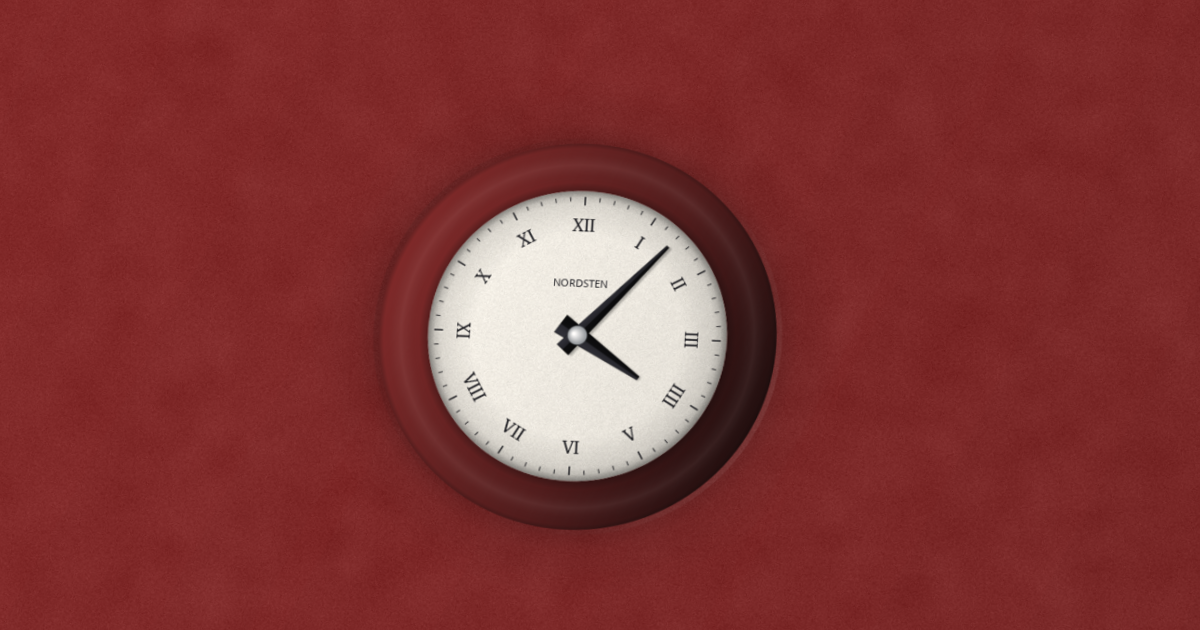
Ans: 4:07
